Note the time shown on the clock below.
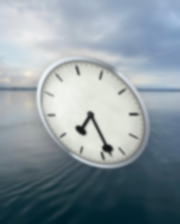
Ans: 7:28
